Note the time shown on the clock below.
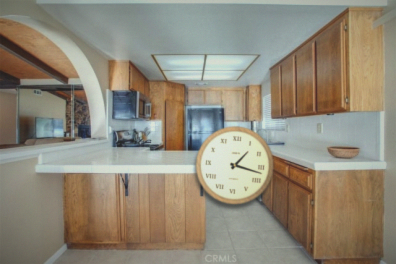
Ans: 1:17
